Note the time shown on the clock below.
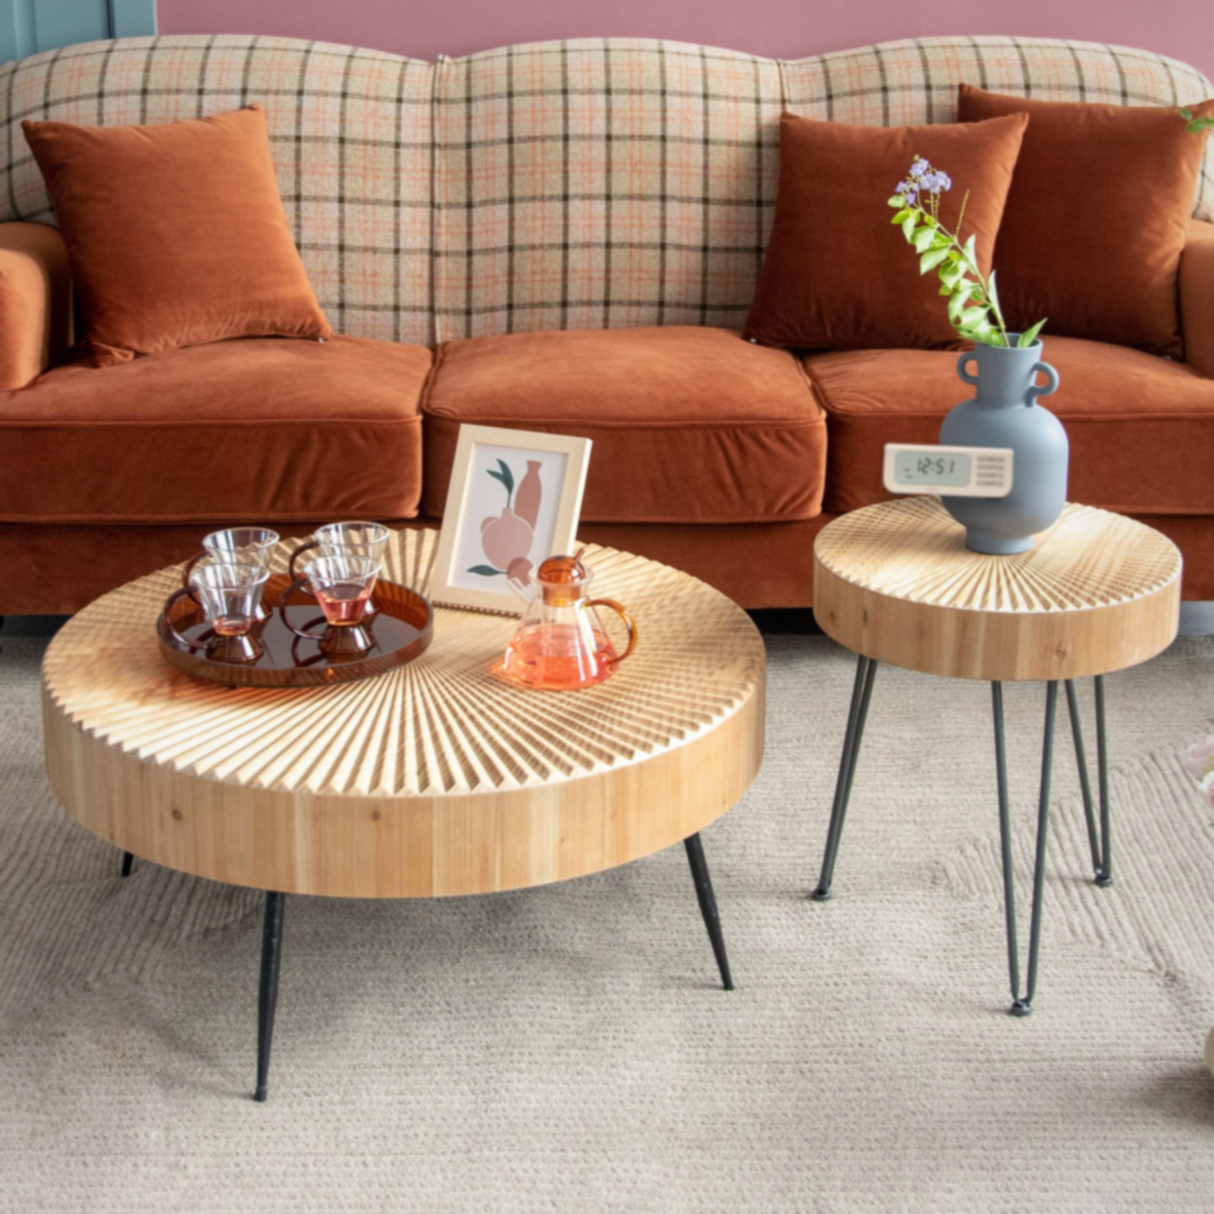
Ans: 12:51
